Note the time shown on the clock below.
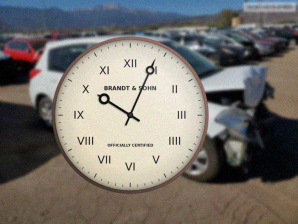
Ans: 10:04
